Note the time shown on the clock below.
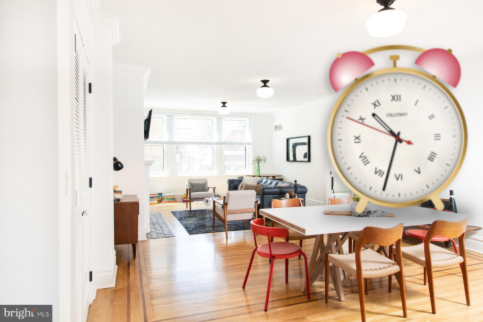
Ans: 10:32:49
